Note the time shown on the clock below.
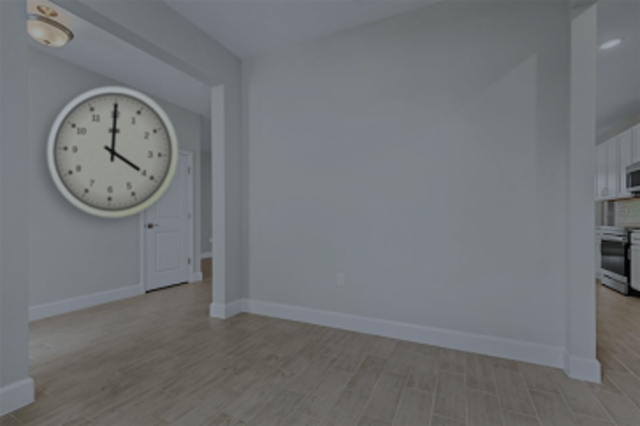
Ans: 4:00
